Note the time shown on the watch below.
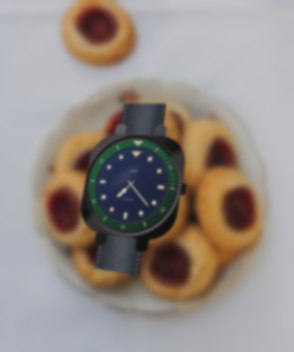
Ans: 7:22
